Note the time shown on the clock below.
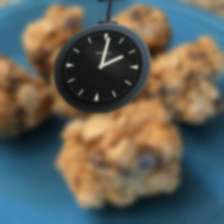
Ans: 2:01
